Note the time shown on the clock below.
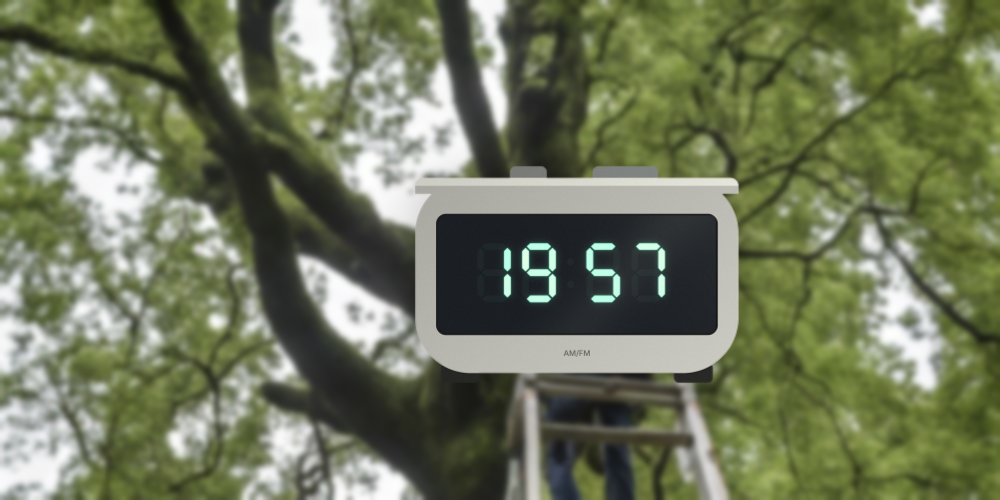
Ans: 19:57
